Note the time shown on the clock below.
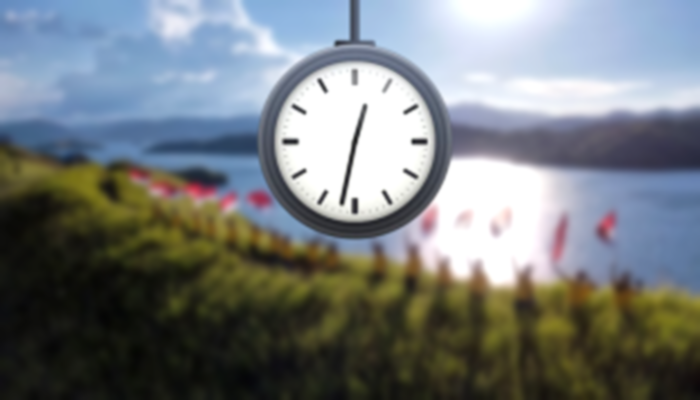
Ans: 12:32
